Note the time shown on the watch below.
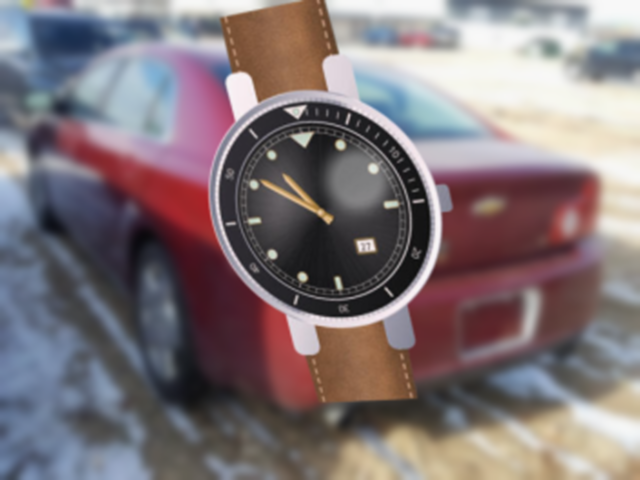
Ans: 10:51
